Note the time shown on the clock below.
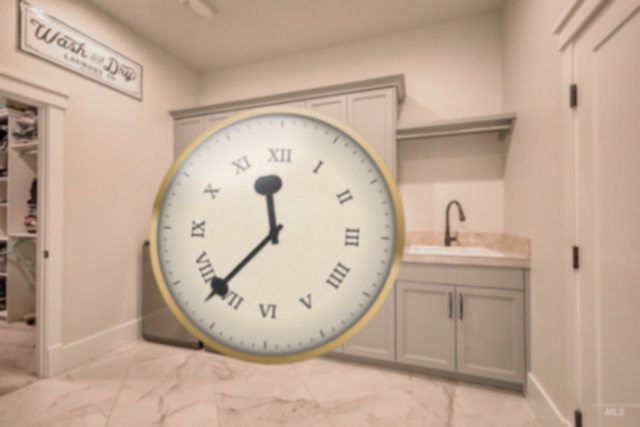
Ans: 11:37
